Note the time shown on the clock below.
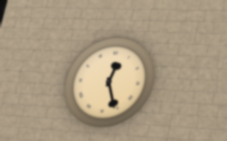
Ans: 12:26
